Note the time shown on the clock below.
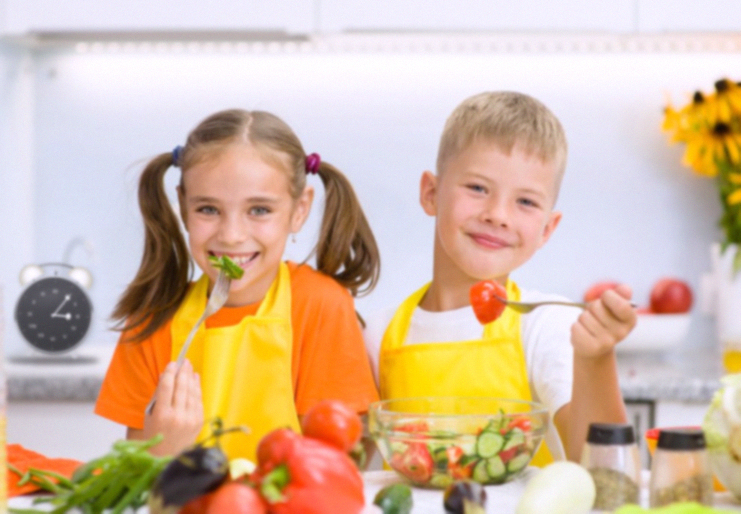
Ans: 3:06
